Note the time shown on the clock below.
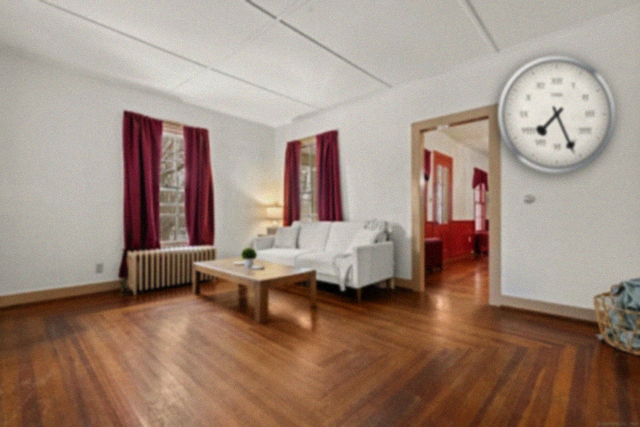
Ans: 7:26
